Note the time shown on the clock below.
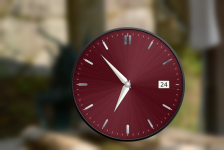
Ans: 6:53
